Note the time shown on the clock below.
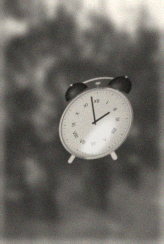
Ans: 1:58
